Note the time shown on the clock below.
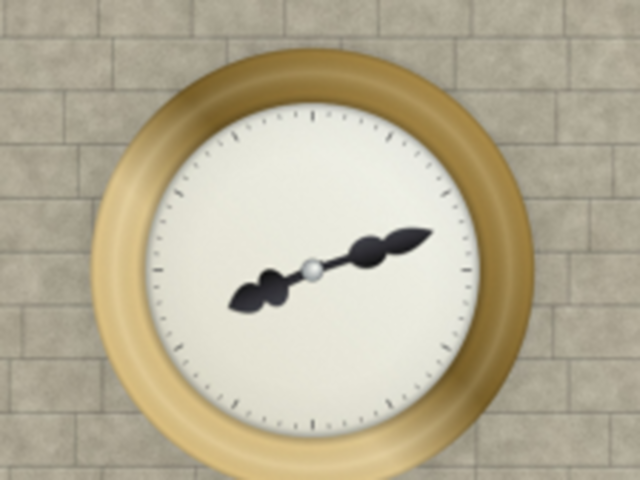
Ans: 8:12
